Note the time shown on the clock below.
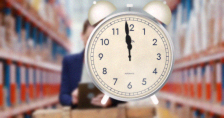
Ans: 11:59
